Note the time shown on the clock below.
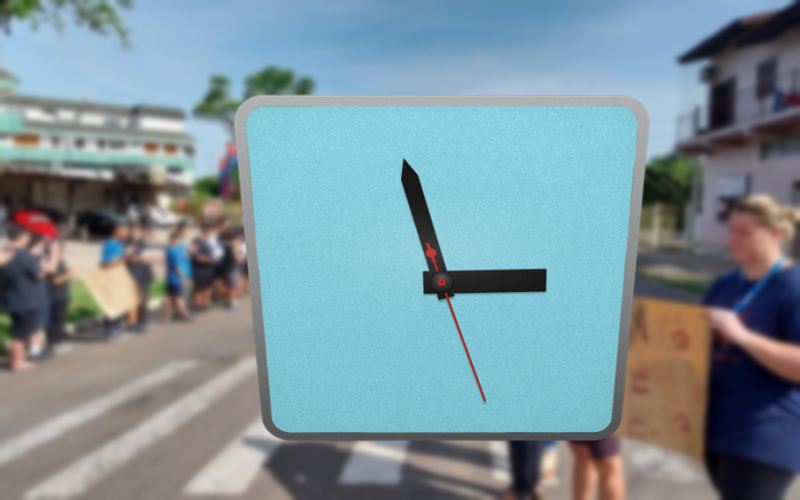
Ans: 2:57:27
